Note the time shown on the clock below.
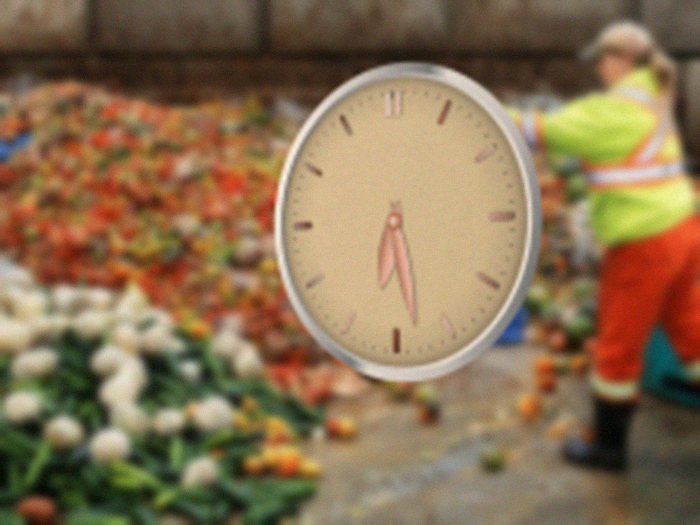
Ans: 6:28
